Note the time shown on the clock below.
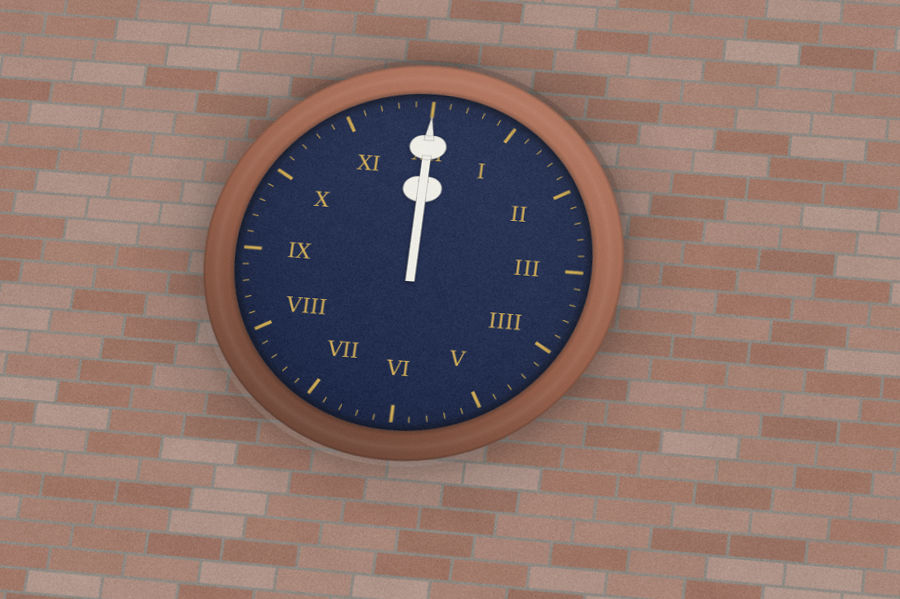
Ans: 12:00
